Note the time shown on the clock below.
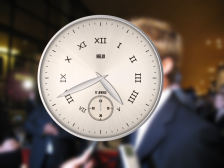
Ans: 4:41
